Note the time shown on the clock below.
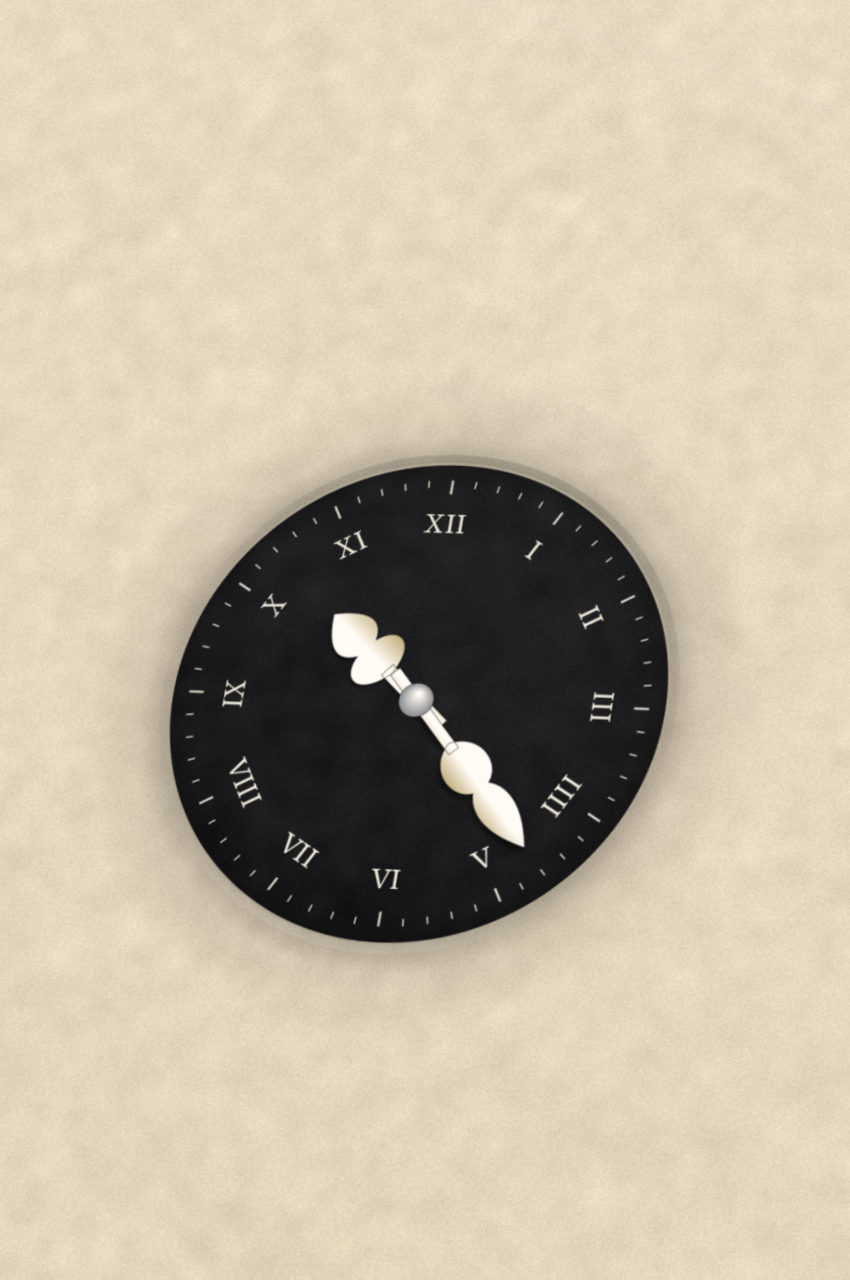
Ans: 10:23
